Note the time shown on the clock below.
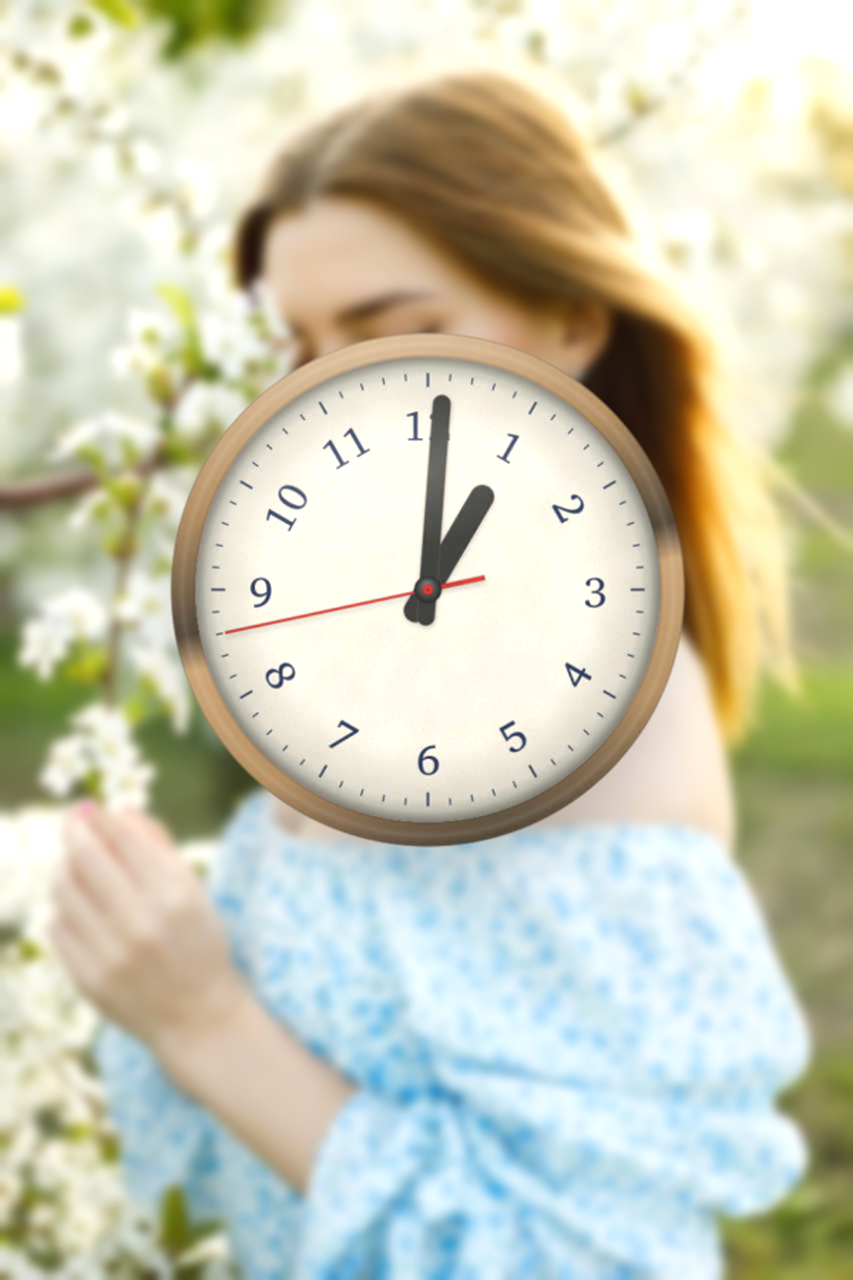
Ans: 1:00:43
